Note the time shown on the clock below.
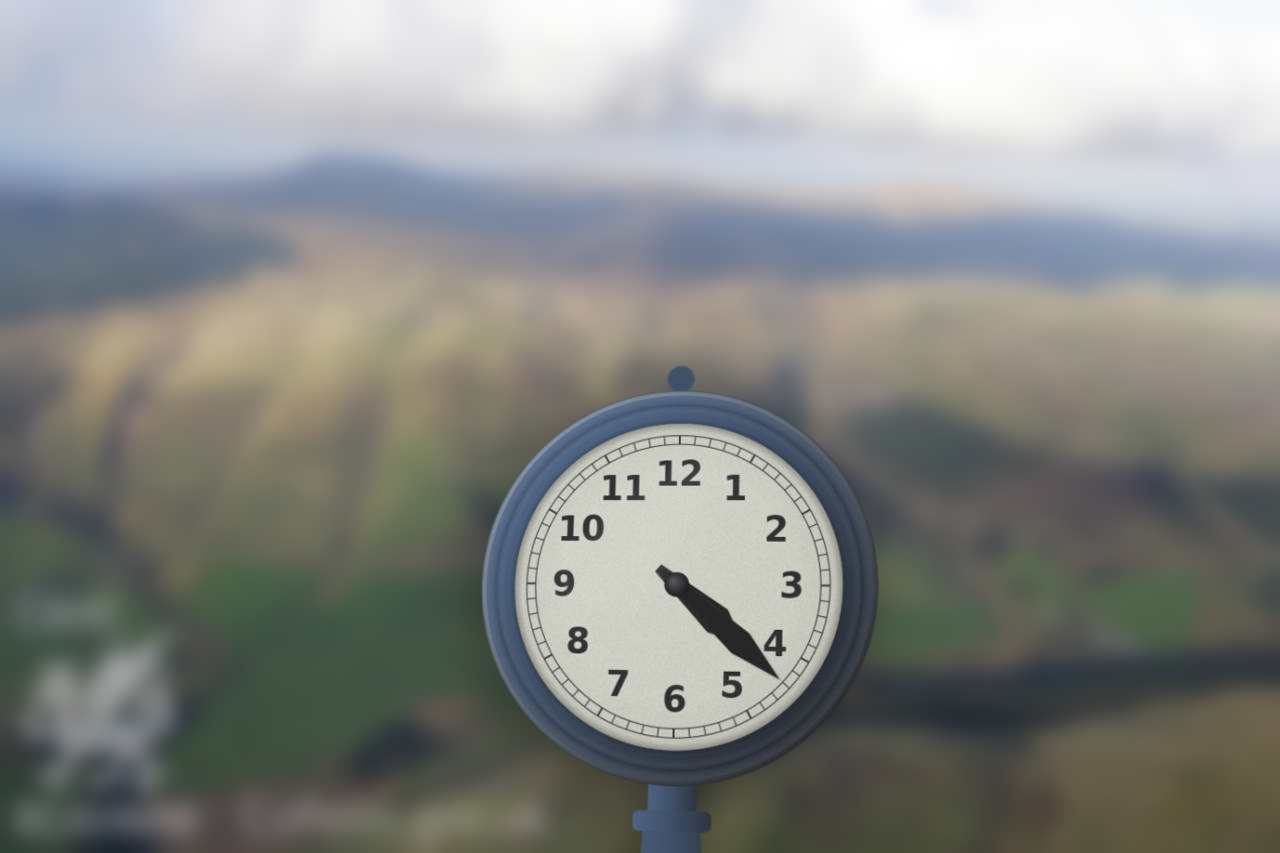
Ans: 4:22
